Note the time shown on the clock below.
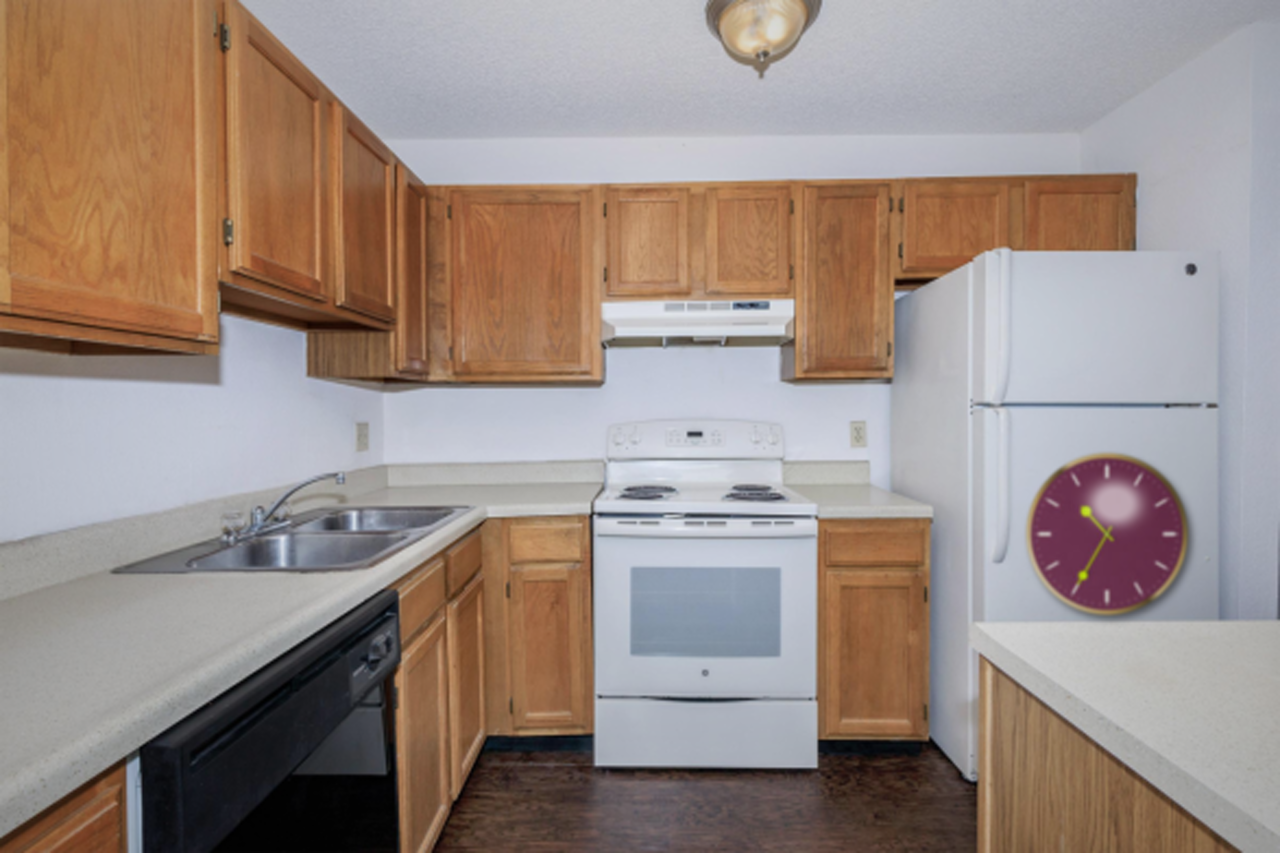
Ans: 10:35
